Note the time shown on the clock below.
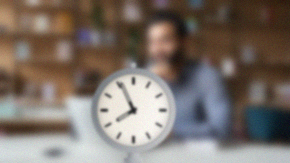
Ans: 7:56
